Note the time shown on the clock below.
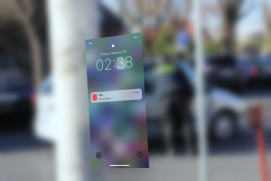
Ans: 2:38
